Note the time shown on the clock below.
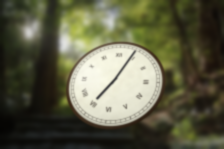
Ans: 7:04
